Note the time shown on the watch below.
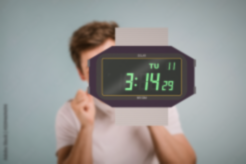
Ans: 3:14
